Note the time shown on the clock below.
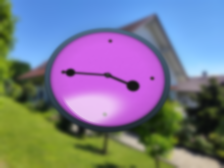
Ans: 3:45
